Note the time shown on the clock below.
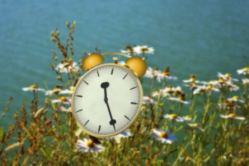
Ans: 11:25
